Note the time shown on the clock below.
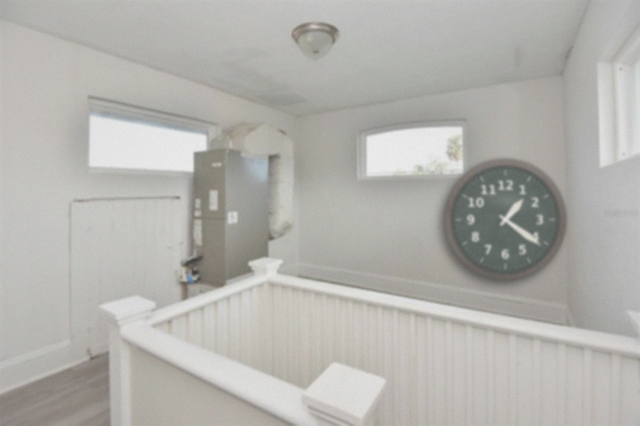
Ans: 1:21
